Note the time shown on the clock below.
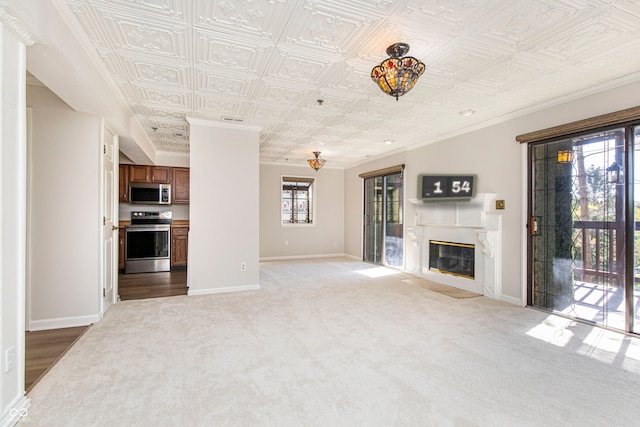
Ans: 1:54
